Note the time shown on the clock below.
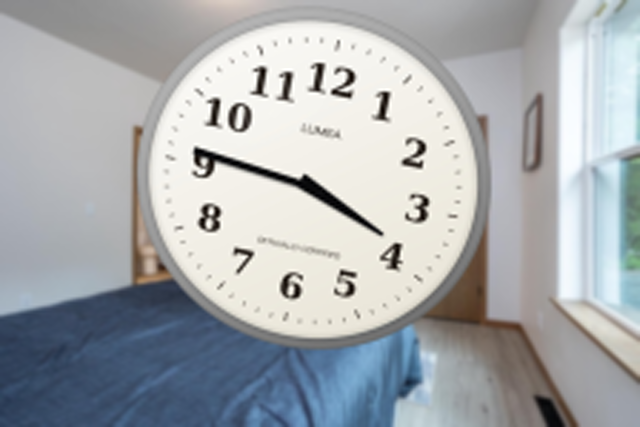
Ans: 3:46
